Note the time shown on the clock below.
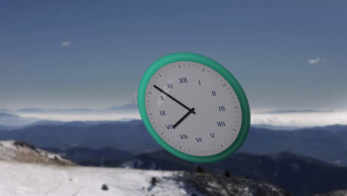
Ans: 7:52
